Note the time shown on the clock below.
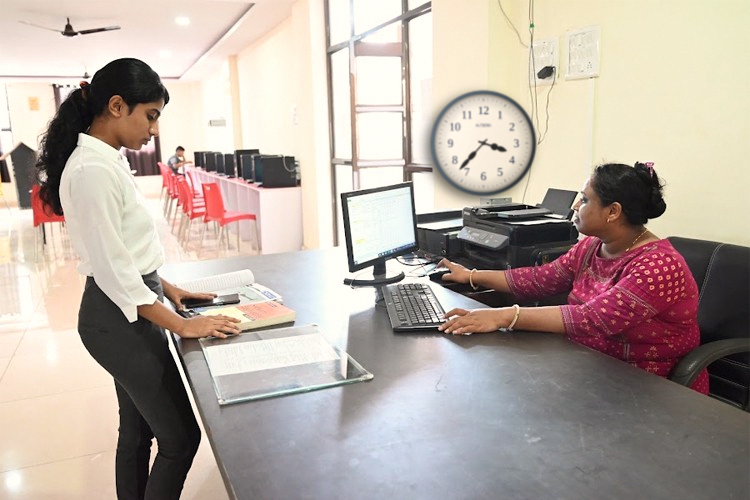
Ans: 3:37
